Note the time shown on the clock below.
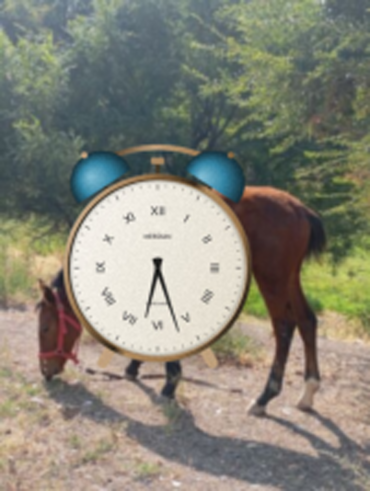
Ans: 6:27
